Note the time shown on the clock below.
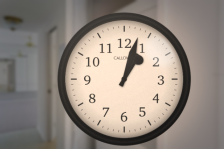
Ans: 1:03
